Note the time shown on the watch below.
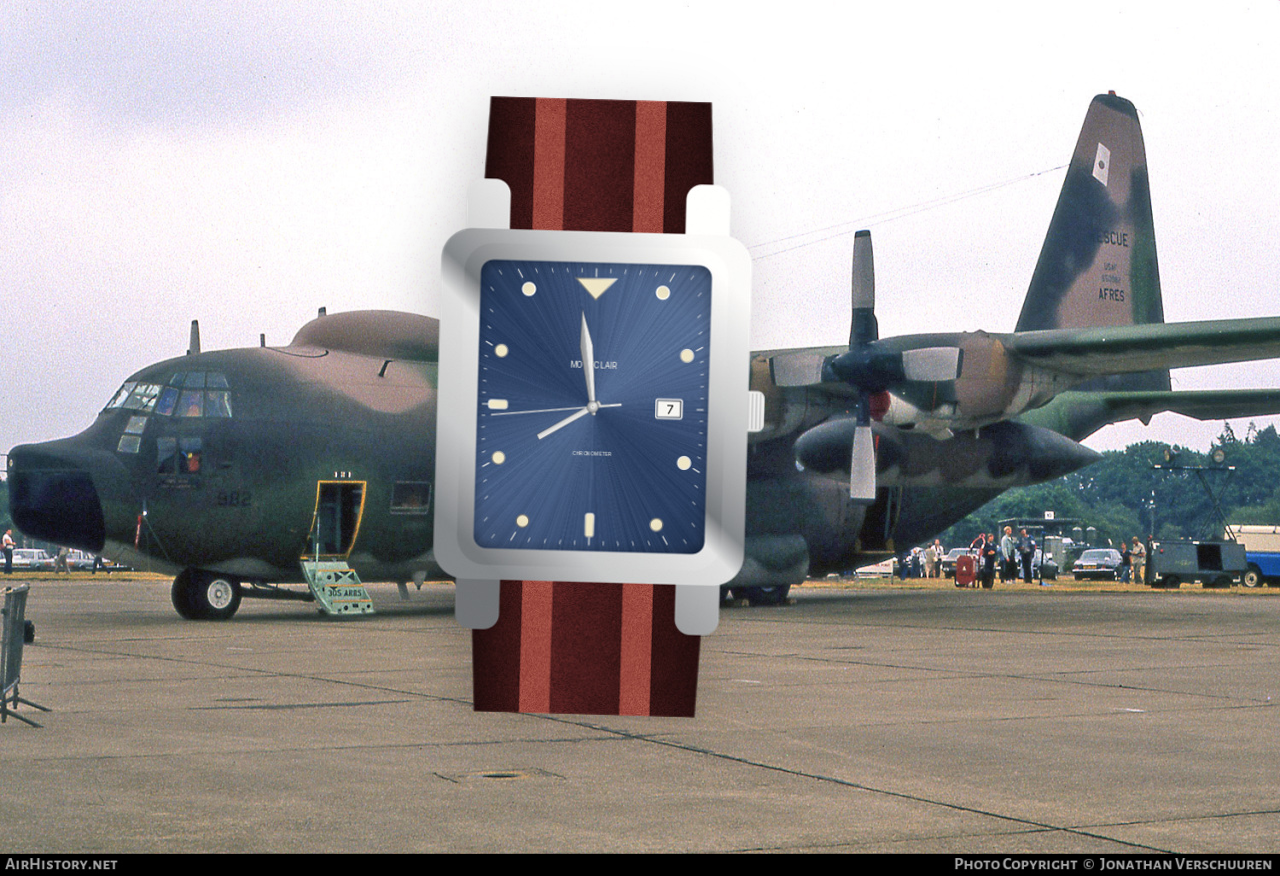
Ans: 7:58:44
